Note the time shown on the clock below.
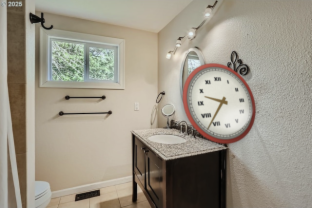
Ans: 9:37
